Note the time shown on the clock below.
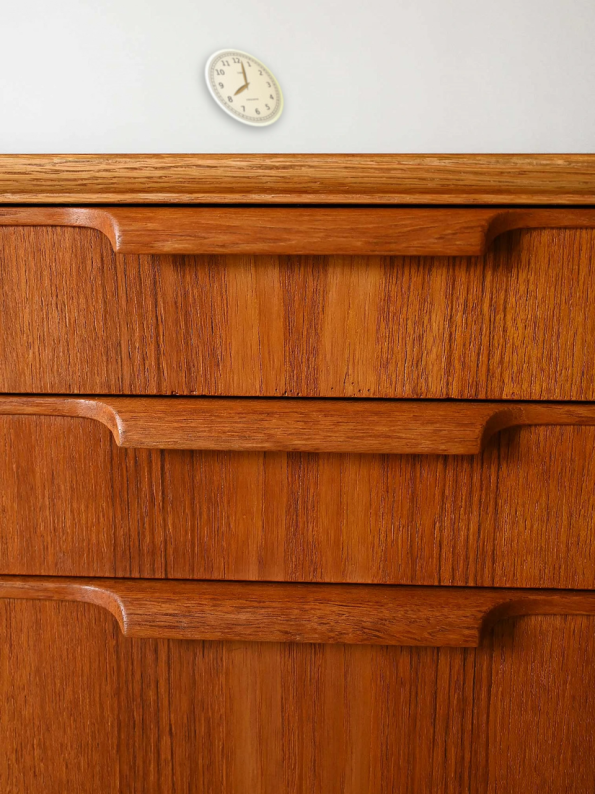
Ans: 8:02
